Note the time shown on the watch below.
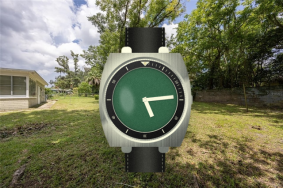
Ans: 5:14
